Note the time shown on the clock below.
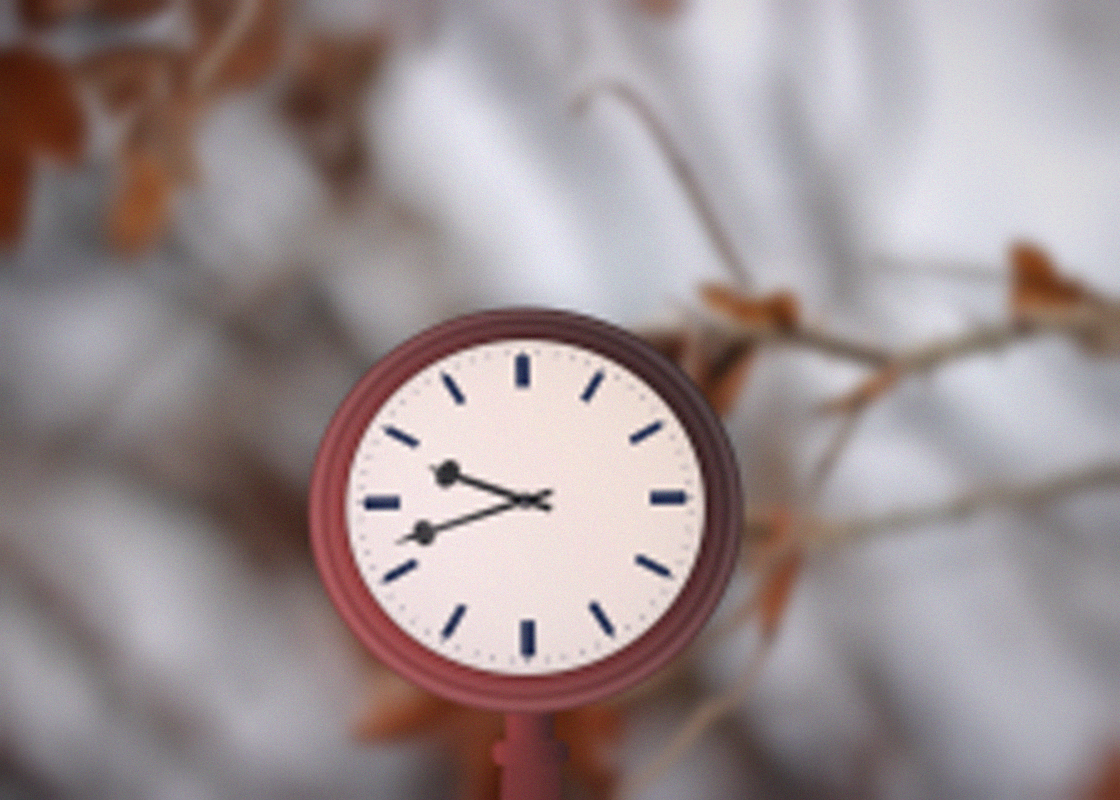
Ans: 9:42
